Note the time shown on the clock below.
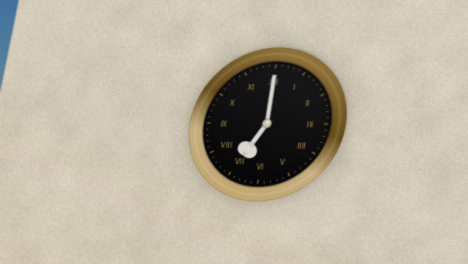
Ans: 7:00
